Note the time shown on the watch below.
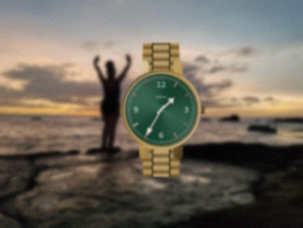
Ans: 1:35
